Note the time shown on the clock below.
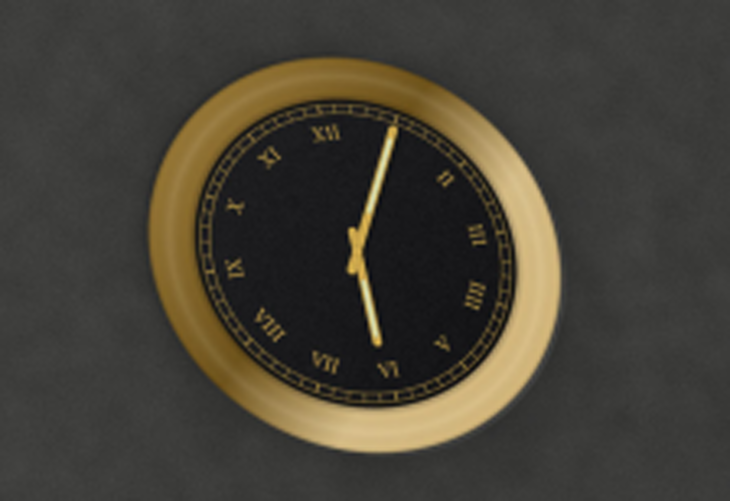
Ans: 6:05
